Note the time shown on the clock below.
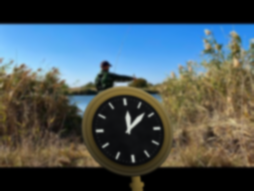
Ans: 12:08
